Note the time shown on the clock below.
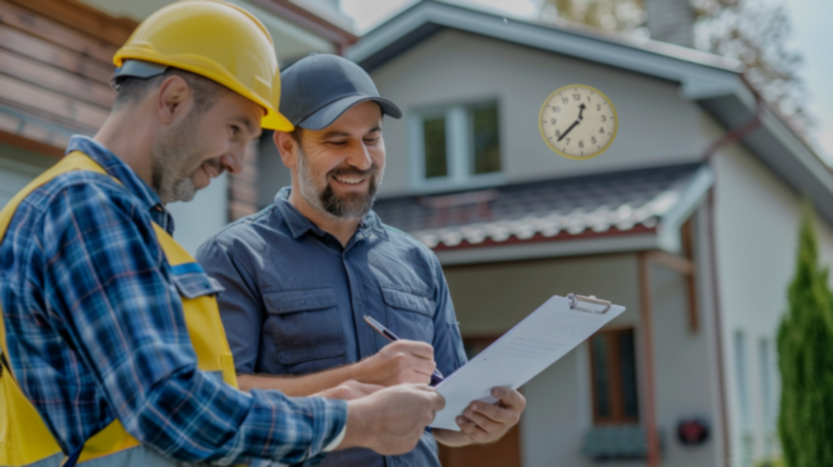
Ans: 12:38
